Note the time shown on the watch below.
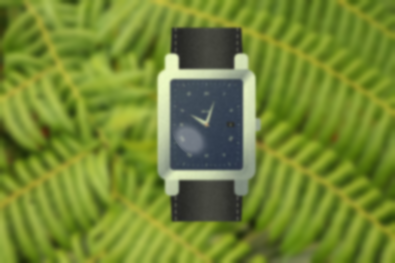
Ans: 10:03
